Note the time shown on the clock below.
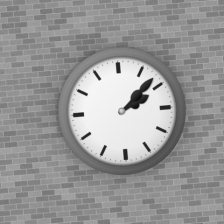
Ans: 2:08
